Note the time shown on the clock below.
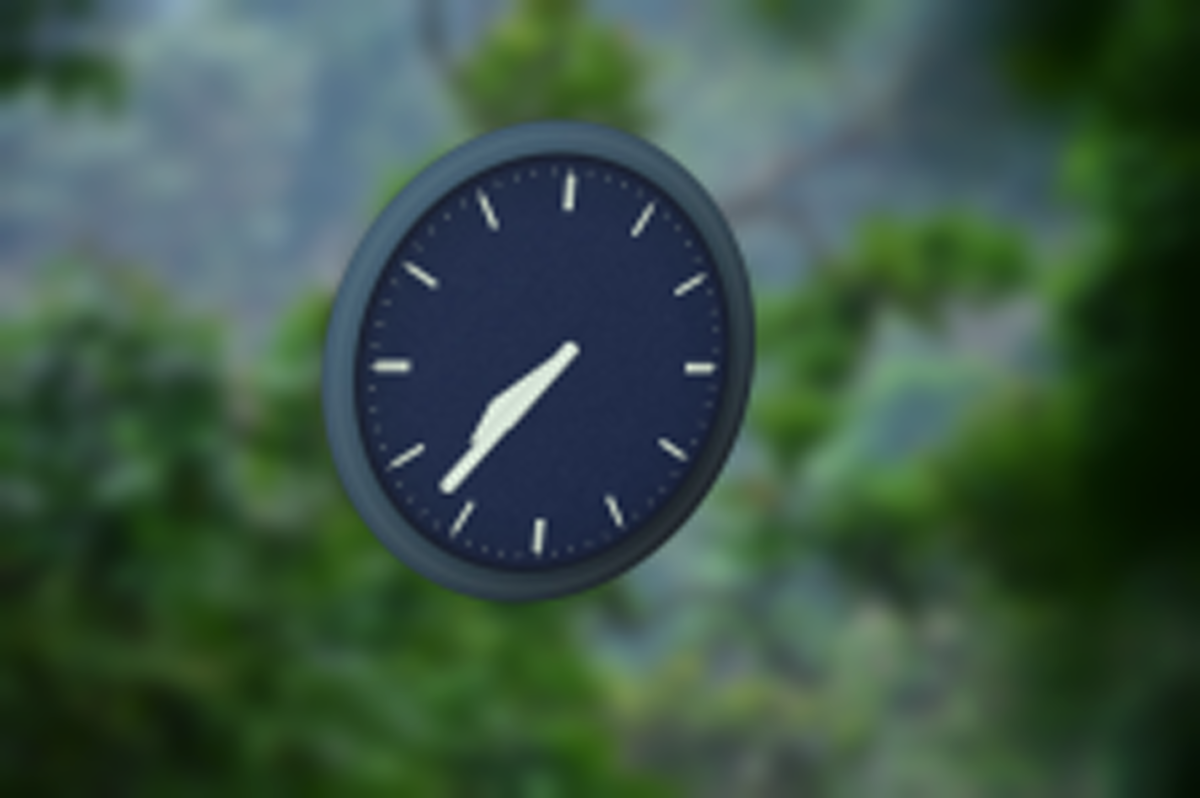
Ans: 7:37
